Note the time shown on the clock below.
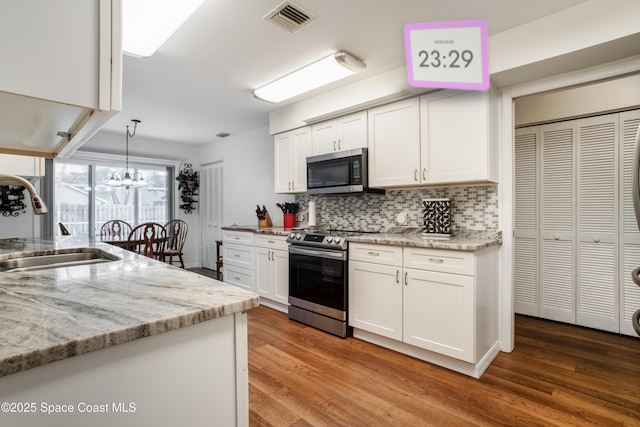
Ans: 23:29
